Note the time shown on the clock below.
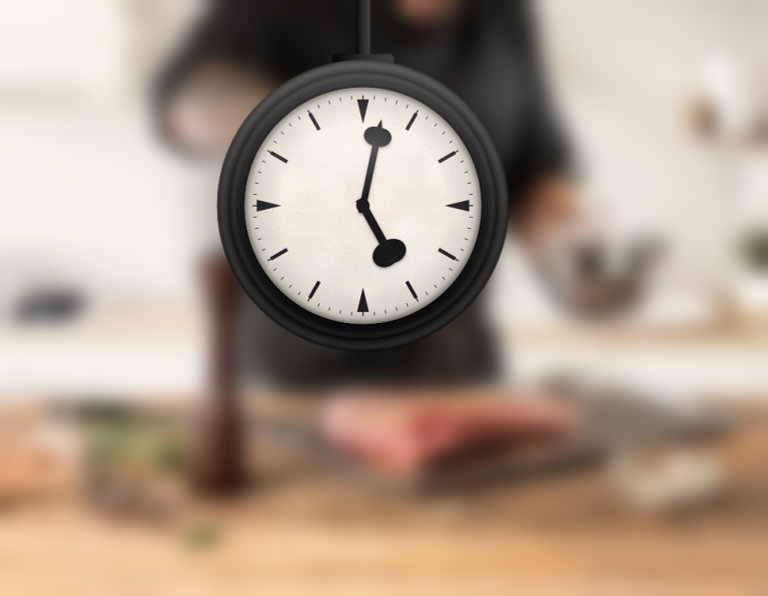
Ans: 5:02
